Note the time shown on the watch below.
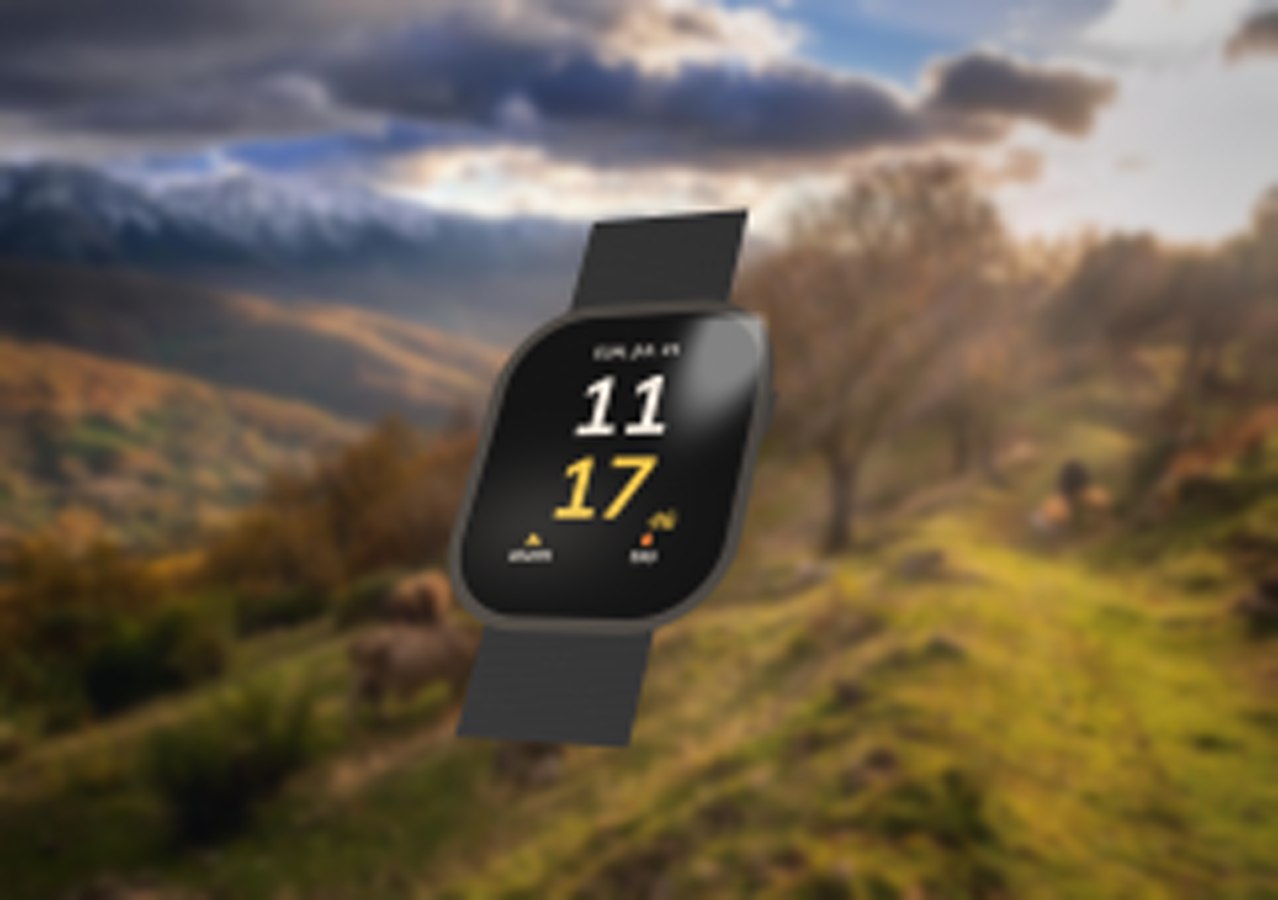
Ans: 11:17
